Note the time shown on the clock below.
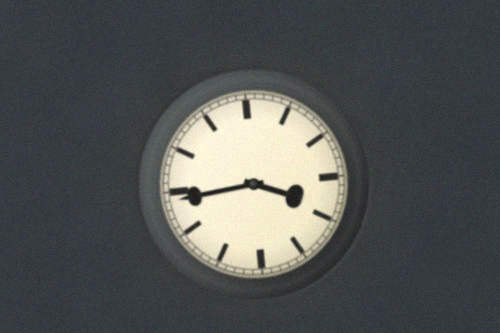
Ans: 3:44
